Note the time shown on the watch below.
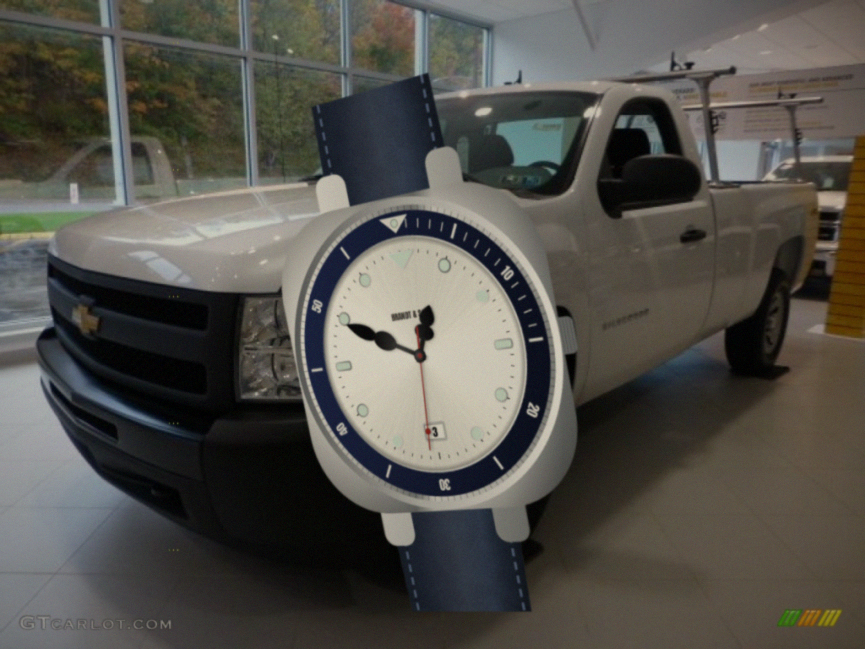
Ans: 12:49:31
